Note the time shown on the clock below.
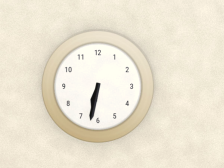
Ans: 6:32
